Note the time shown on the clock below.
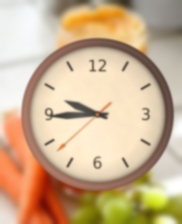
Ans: 9:44:38
